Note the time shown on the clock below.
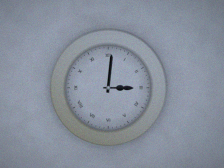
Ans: 3:01
